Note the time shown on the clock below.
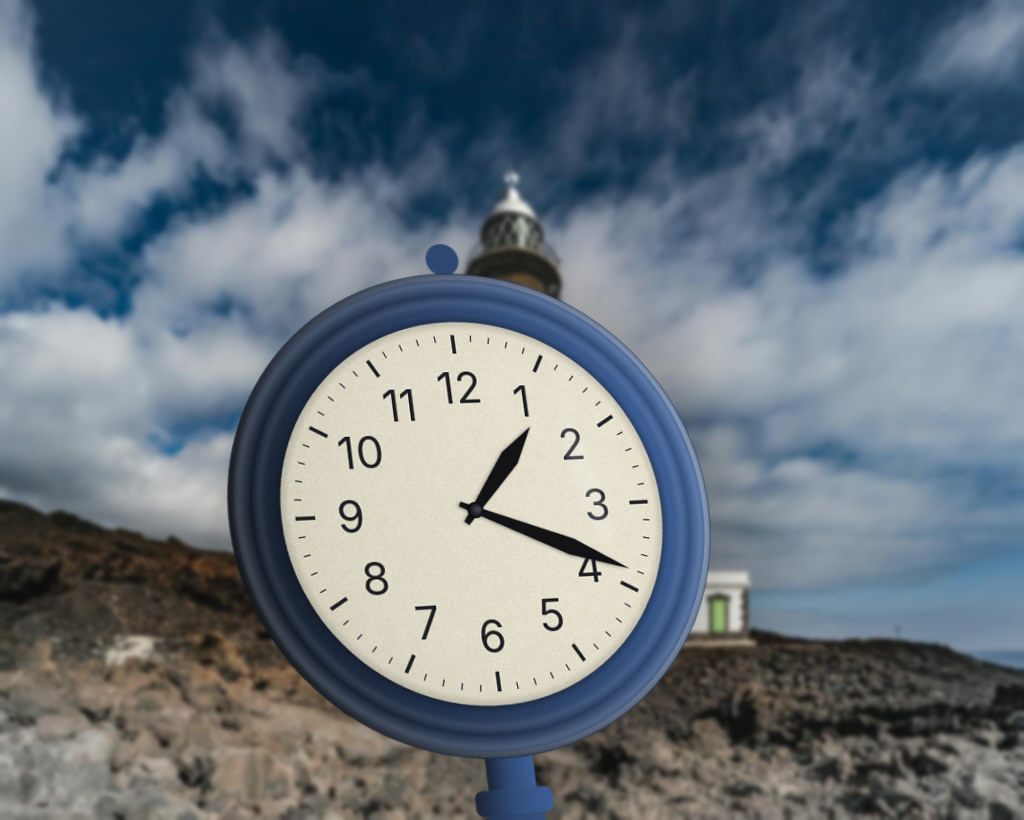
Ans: 1:19
